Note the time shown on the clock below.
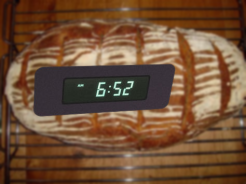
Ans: 6:52
